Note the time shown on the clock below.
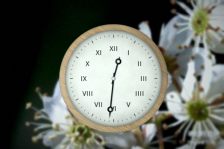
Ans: 12:31
